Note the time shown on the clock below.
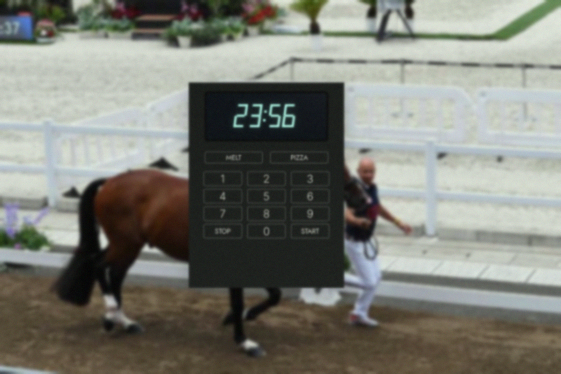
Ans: 23:56
